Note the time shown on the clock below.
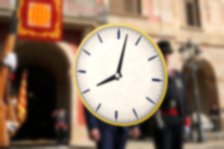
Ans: 8:02
